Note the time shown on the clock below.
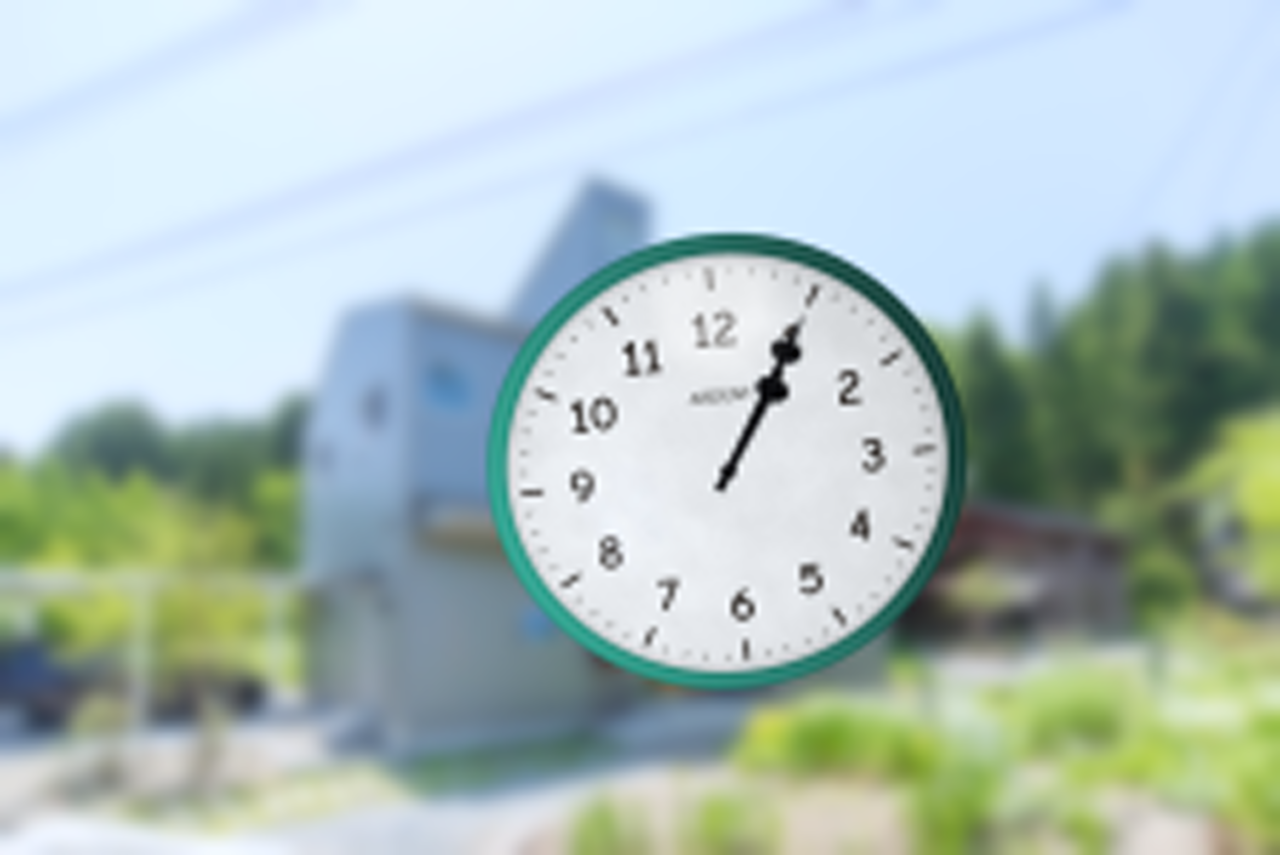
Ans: 1:05
